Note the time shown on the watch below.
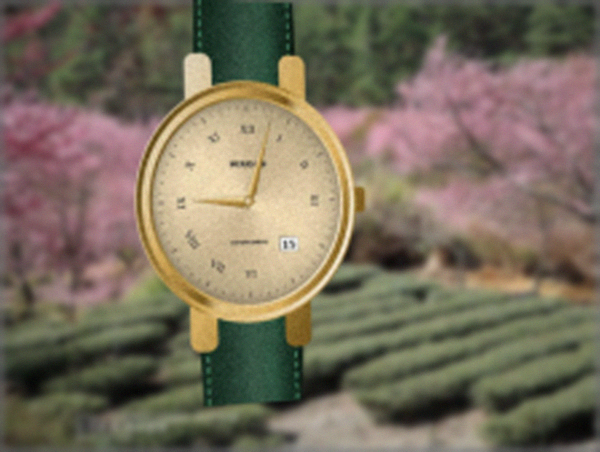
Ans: 9:03
